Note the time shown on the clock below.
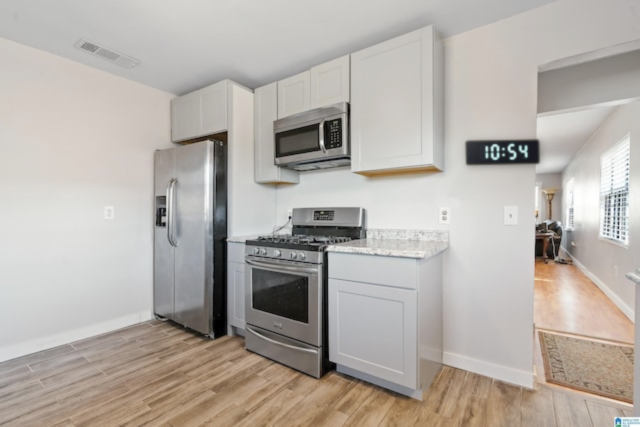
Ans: 10:54
